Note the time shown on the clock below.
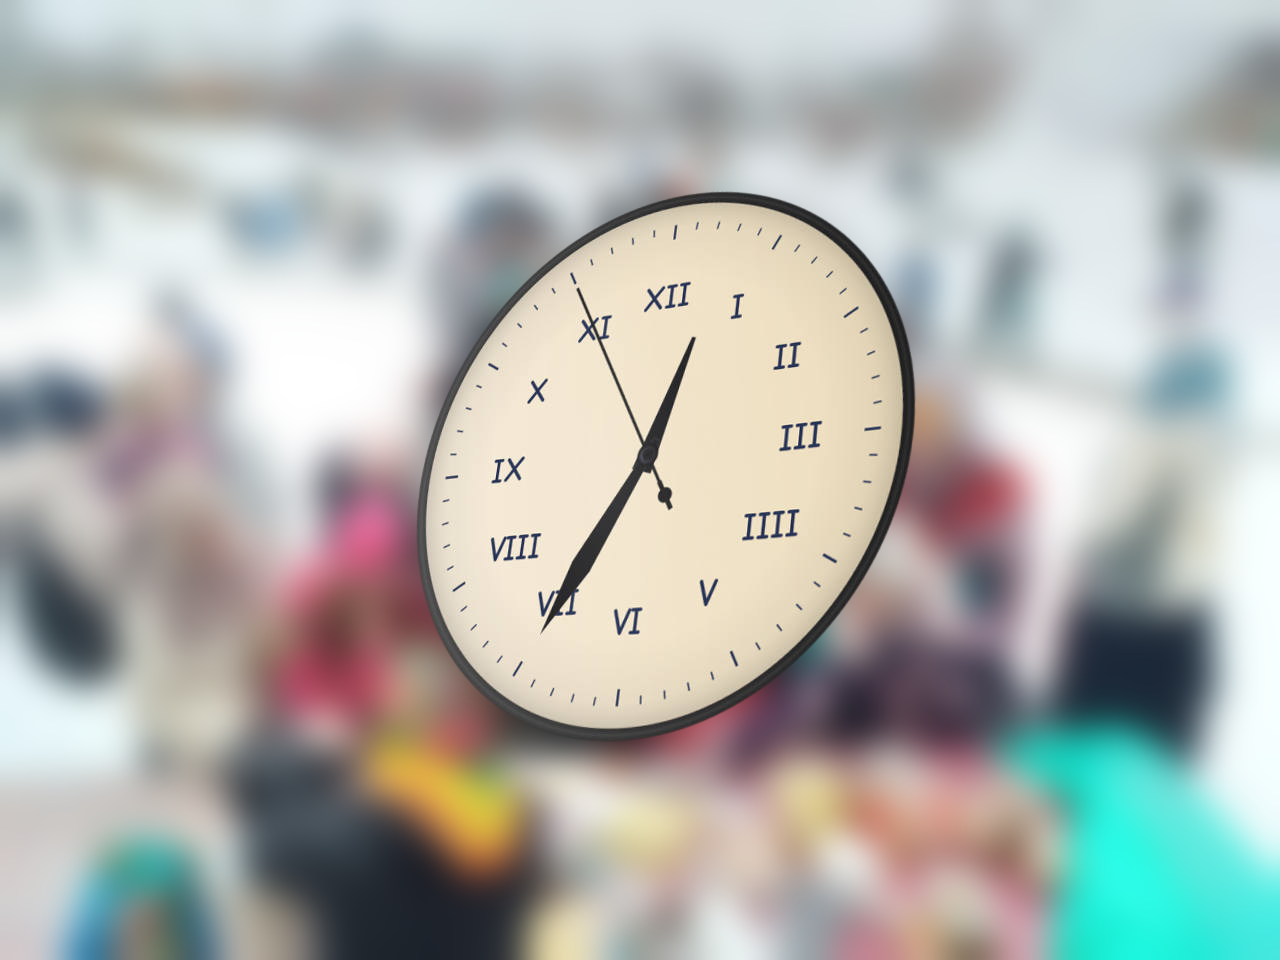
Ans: 12:34:55
